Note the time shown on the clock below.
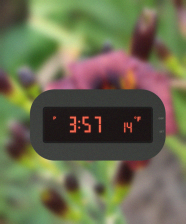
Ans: 3:57
